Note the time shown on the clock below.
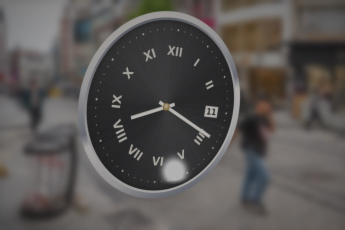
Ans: 8:19
